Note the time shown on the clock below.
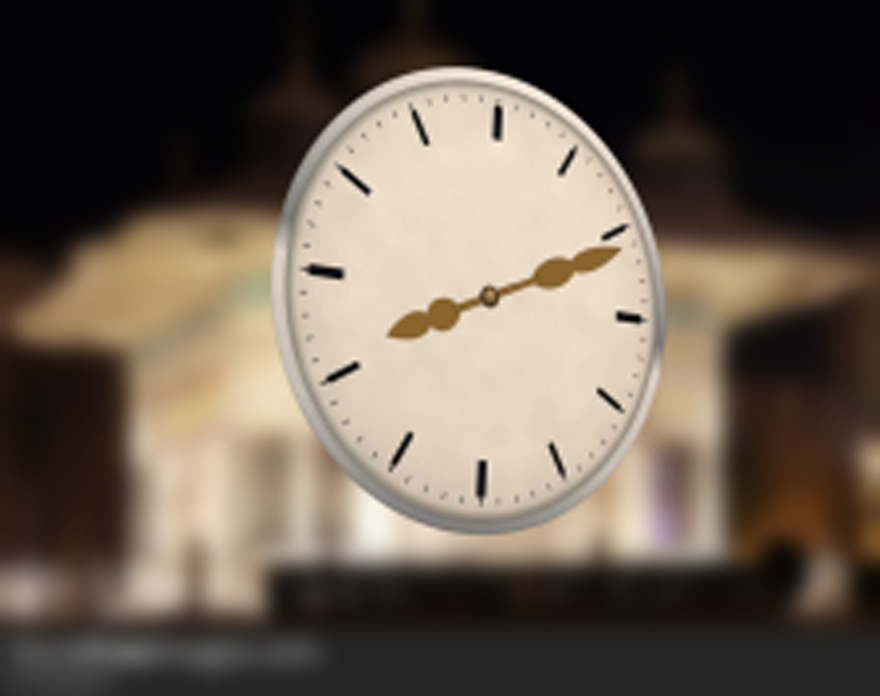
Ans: 8:11
